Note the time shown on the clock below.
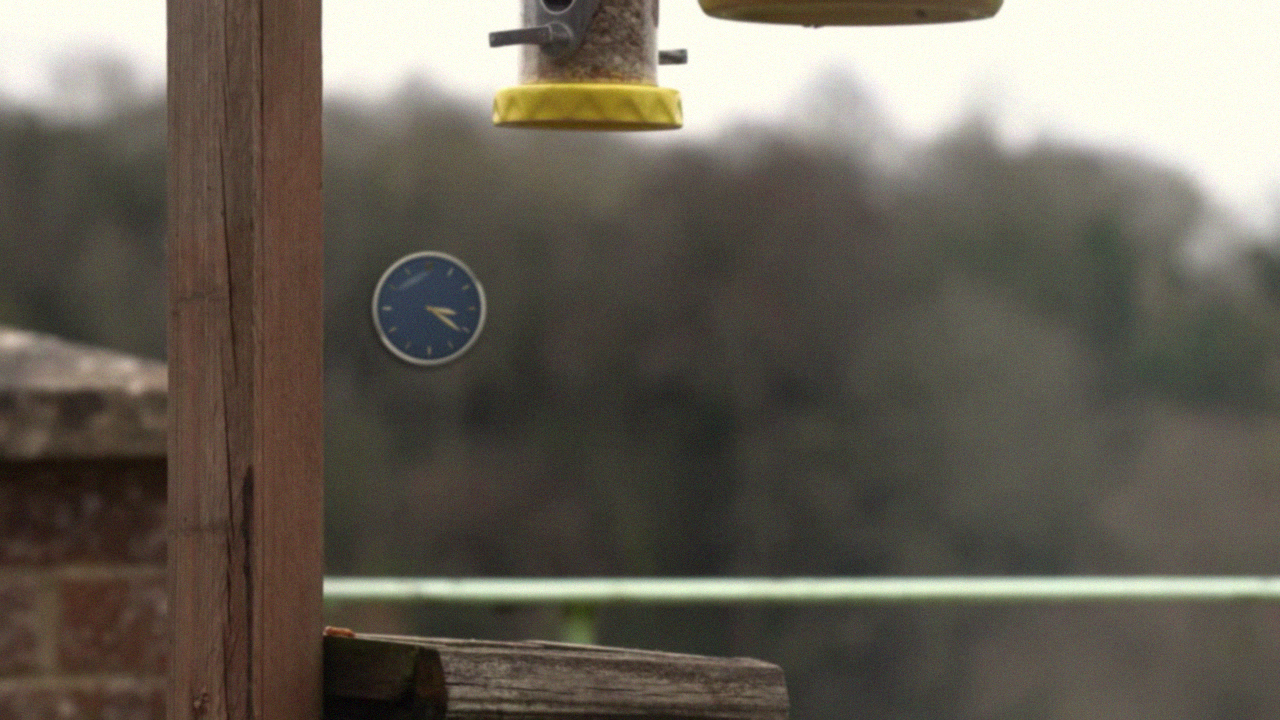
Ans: 3:21
